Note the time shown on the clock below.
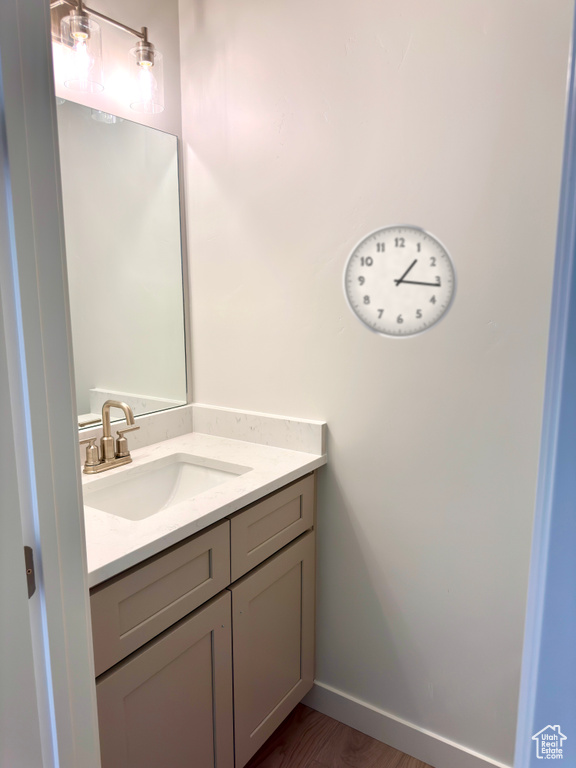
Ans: 1:16
